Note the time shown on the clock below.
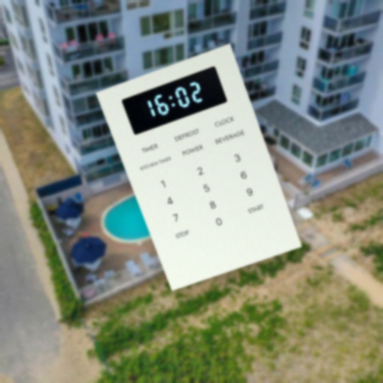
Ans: 16:02
